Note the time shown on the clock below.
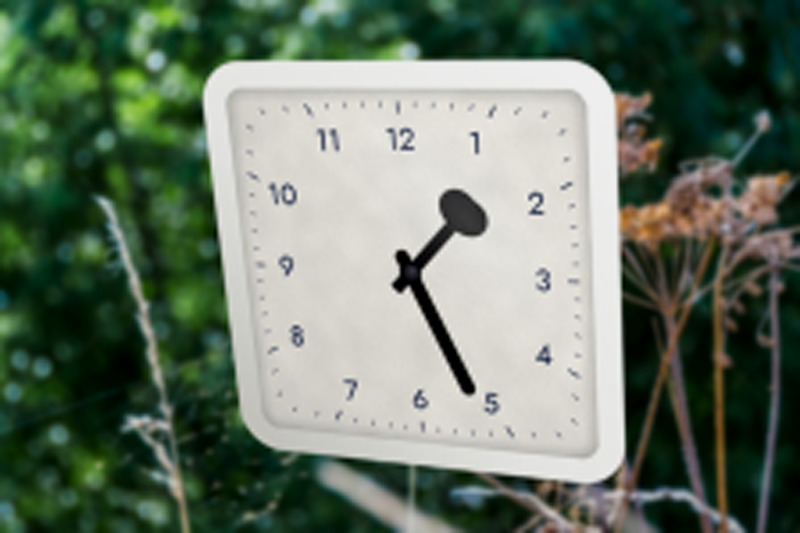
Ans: 1:26
